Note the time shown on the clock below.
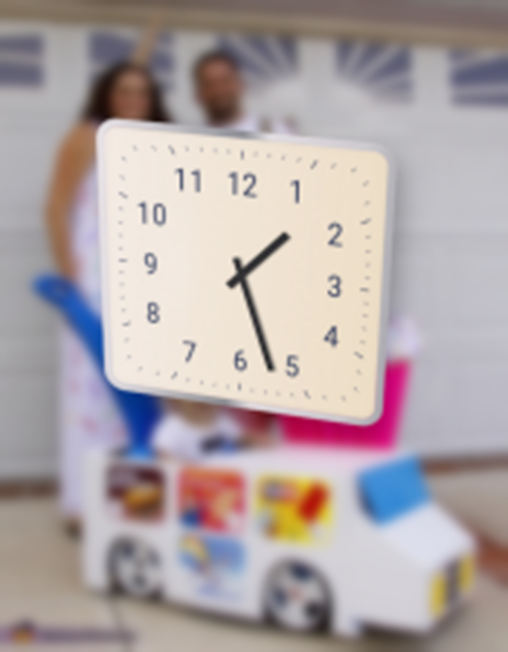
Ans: 1:27
